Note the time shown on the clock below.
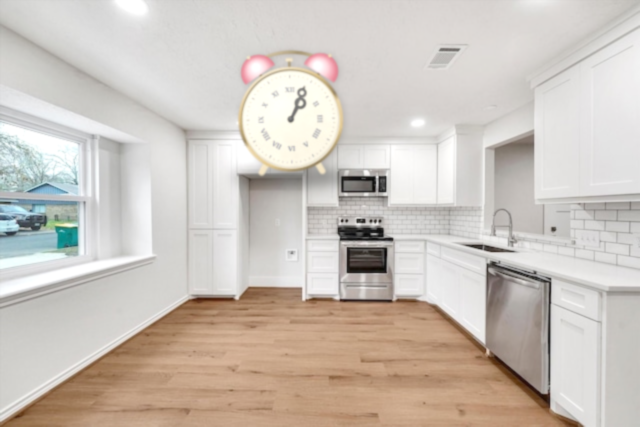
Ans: 1:04
